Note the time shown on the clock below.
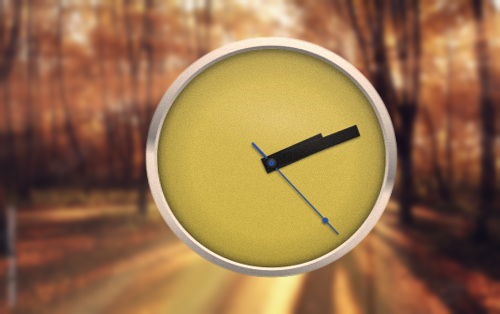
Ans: 2:11:23
